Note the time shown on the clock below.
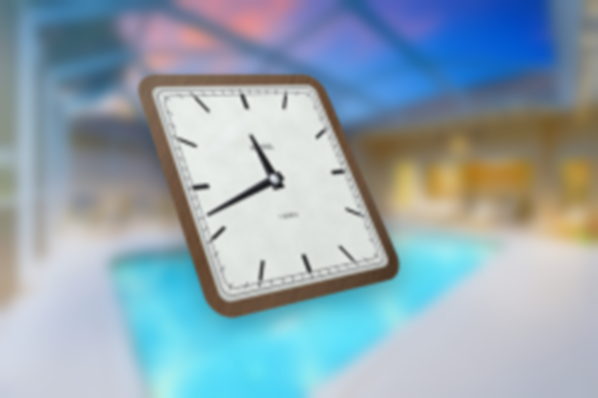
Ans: 11:42
